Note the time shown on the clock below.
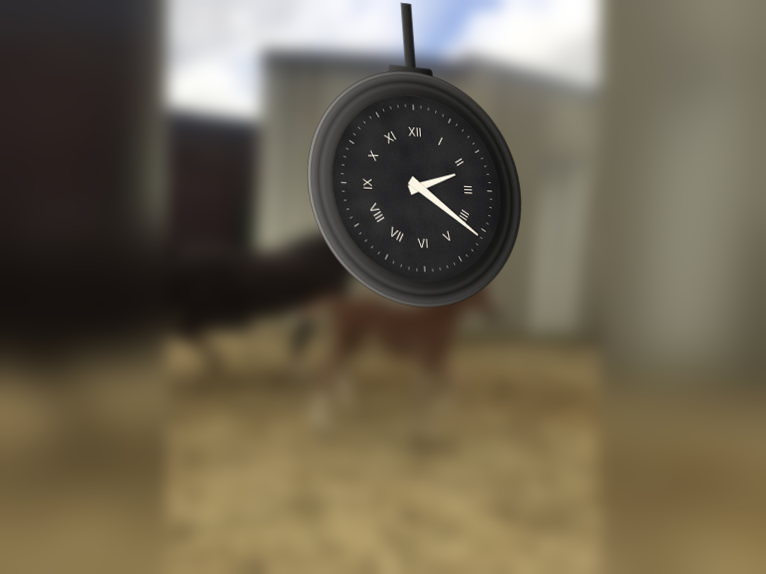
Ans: 2:21
